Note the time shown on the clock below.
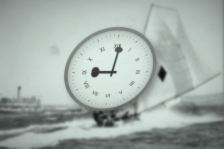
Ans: 9:01
